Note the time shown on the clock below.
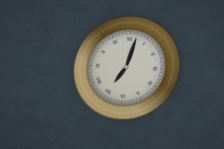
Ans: 7:02
